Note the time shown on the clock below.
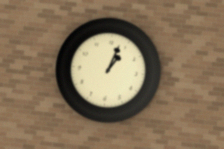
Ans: 1:03
